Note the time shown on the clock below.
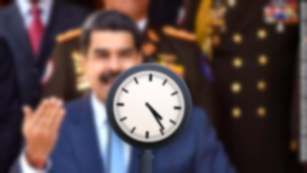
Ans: 4:24
